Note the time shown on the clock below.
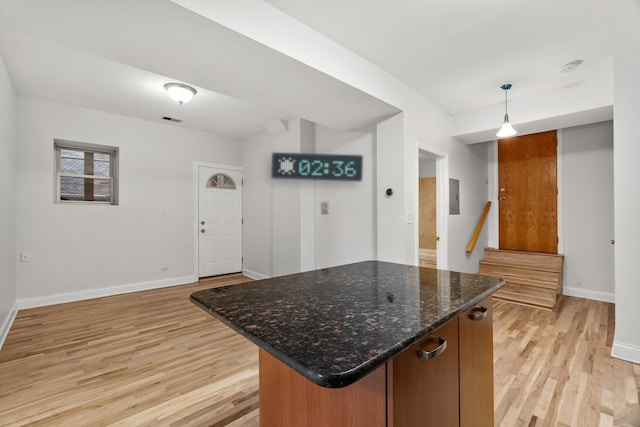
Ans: 2:36
